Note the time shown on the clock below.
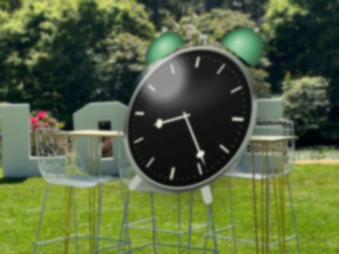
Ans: 8:24
